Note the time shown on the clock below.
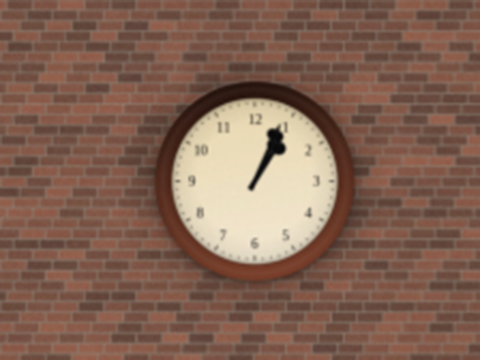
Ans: 1:04
